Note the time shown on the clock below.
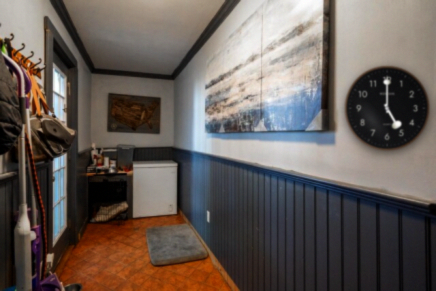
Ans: 5:00
